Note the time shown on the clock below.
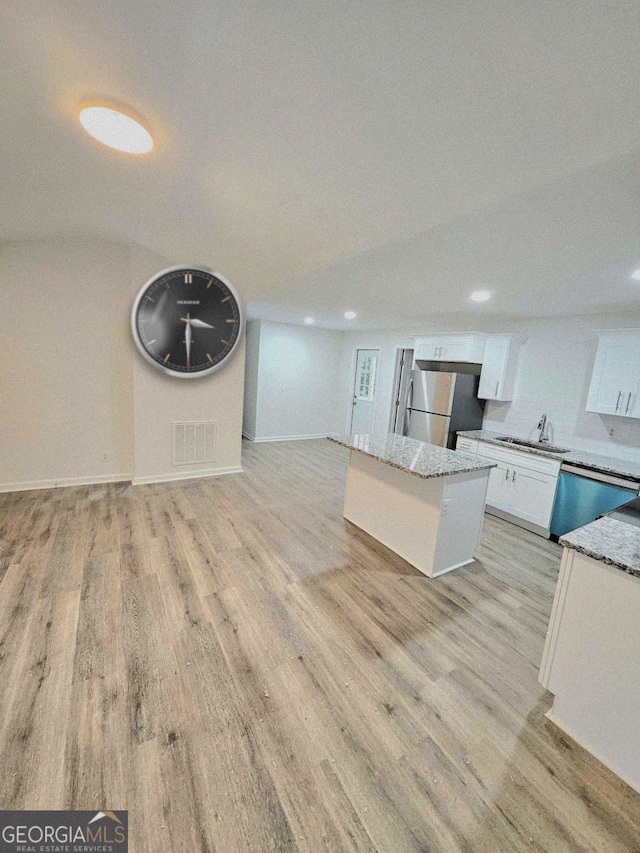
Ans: 3:30
